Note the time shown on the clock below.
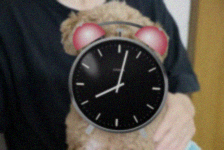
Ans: 8:02
